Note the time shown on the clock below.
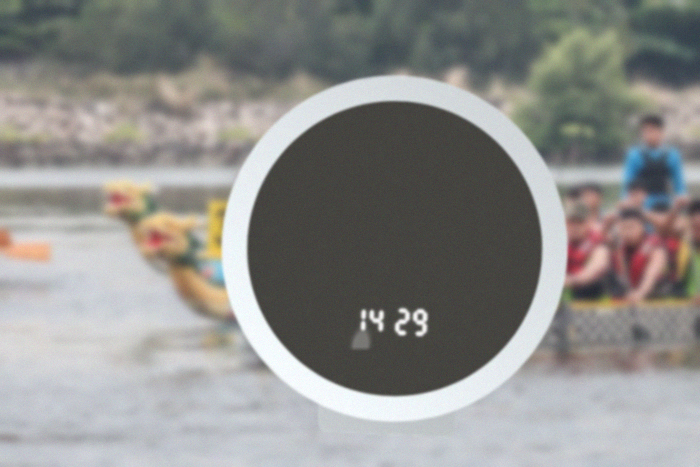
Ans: 14:29
